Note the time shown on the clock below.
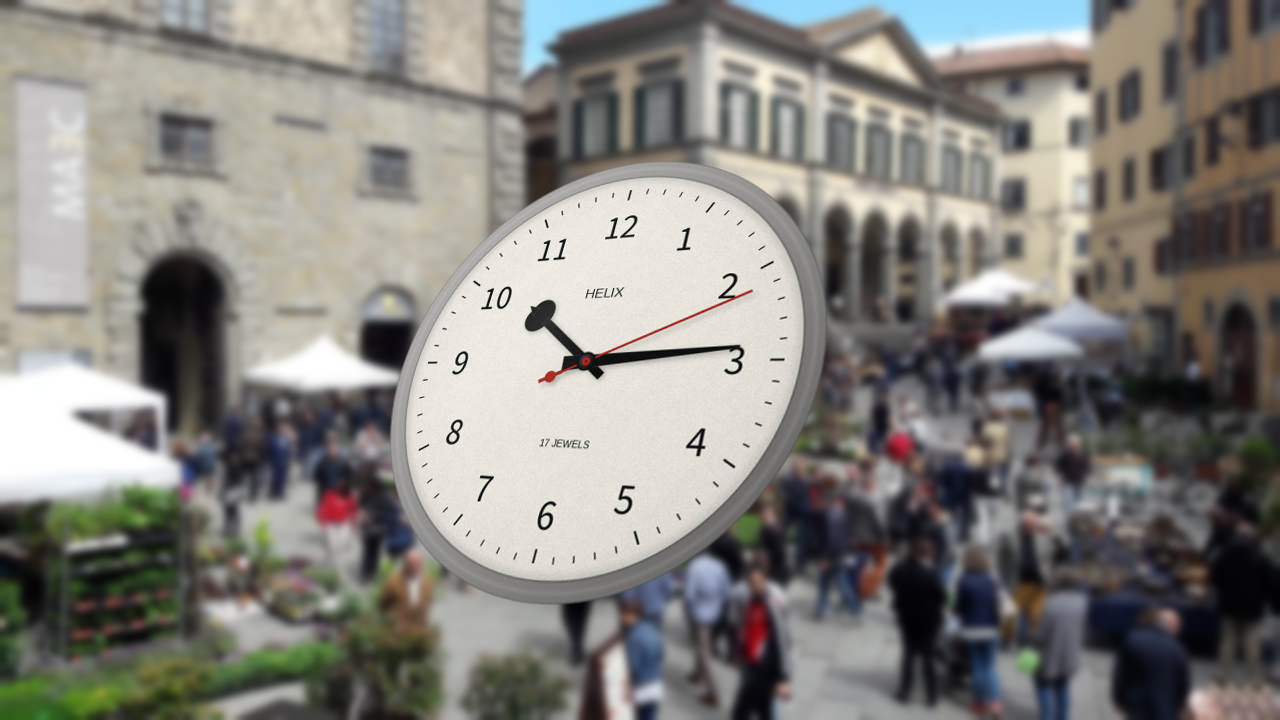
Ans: 10:14:11
